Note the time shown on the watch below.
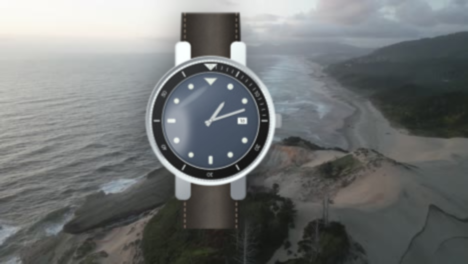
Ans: 1:12
